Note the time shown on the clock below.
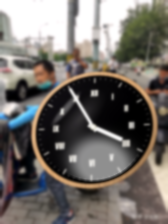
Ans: 3:55
